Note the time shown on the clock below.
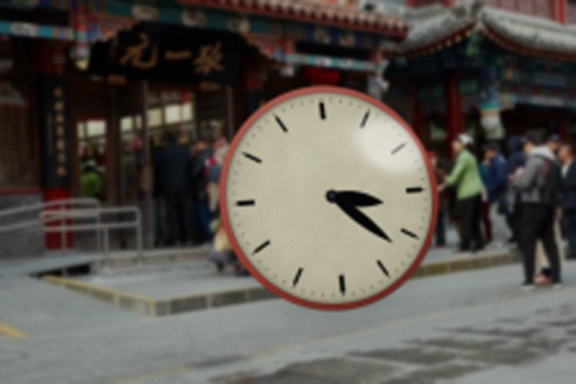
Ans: 3:22
